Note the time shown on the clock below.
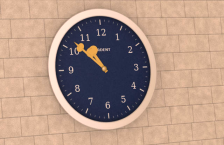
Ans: 10:52
